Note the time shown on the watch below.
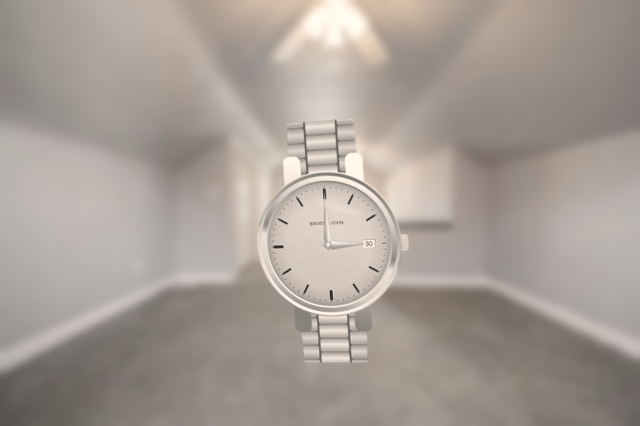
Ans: 3:00
